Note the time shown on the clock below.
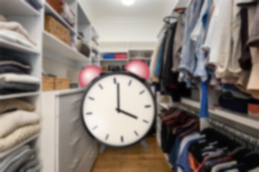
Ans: 4:01
